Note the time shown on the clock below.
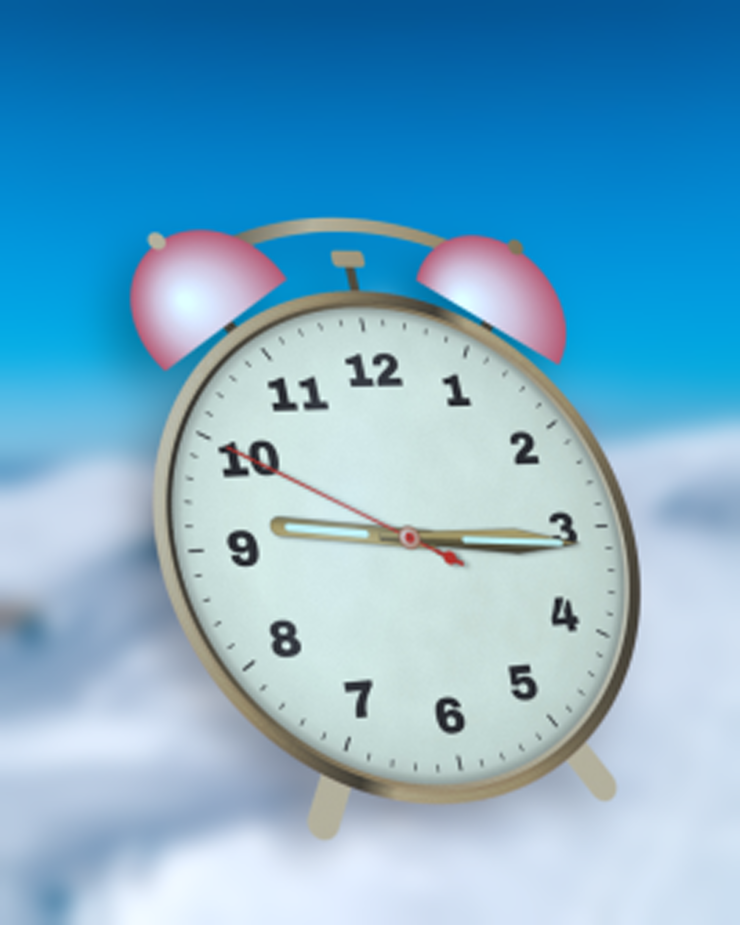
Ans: 9:15:50
